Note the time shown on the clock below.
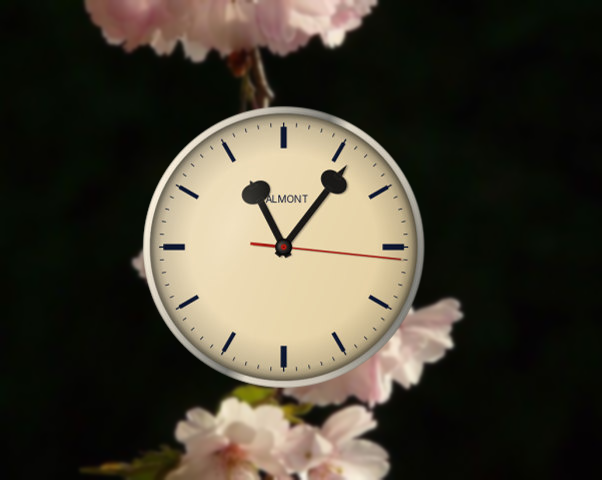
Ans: 11:06:16
